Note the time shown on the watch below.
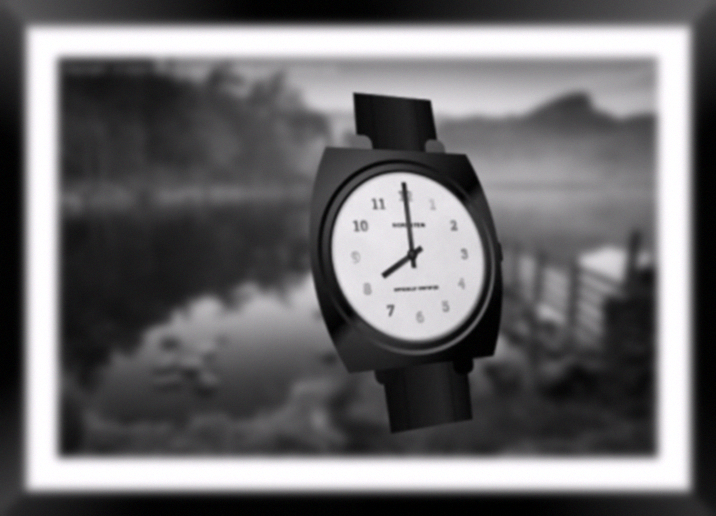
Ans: 8:00
